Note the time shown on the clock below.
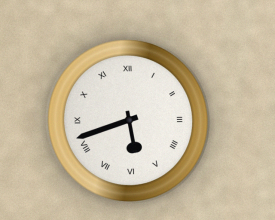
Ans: 5:42
